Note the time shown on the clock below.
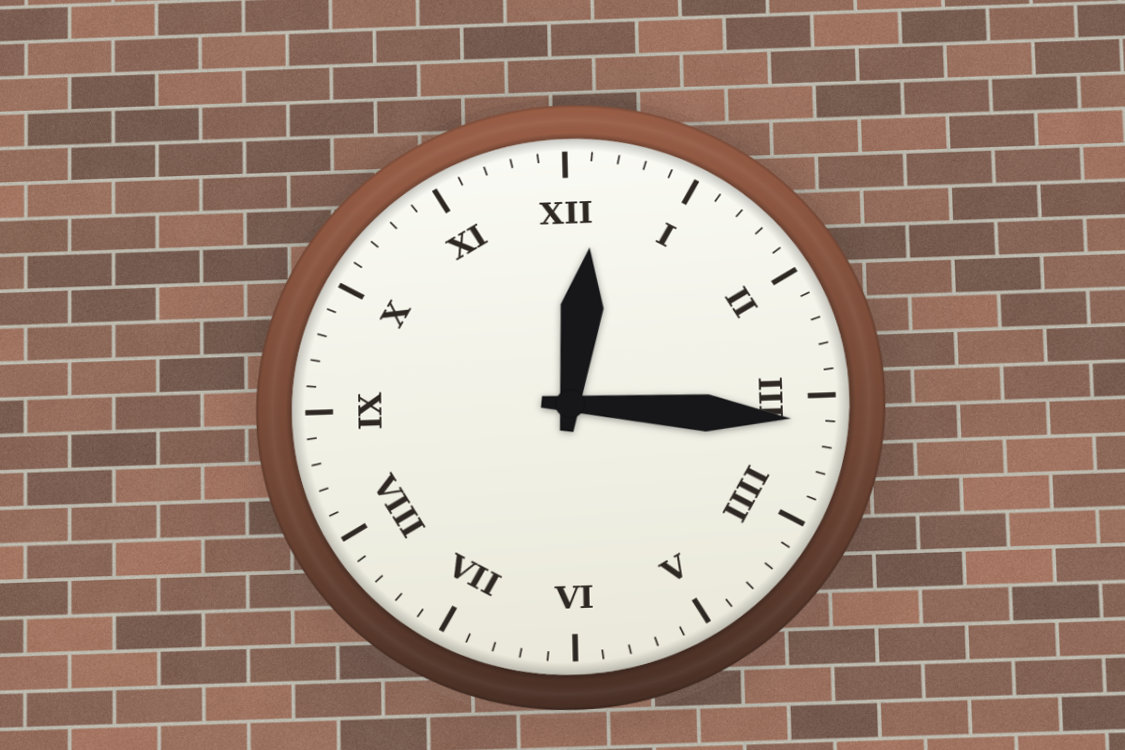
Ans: 12:16
